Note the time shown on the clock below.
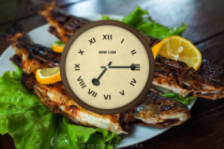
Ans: 7:15
